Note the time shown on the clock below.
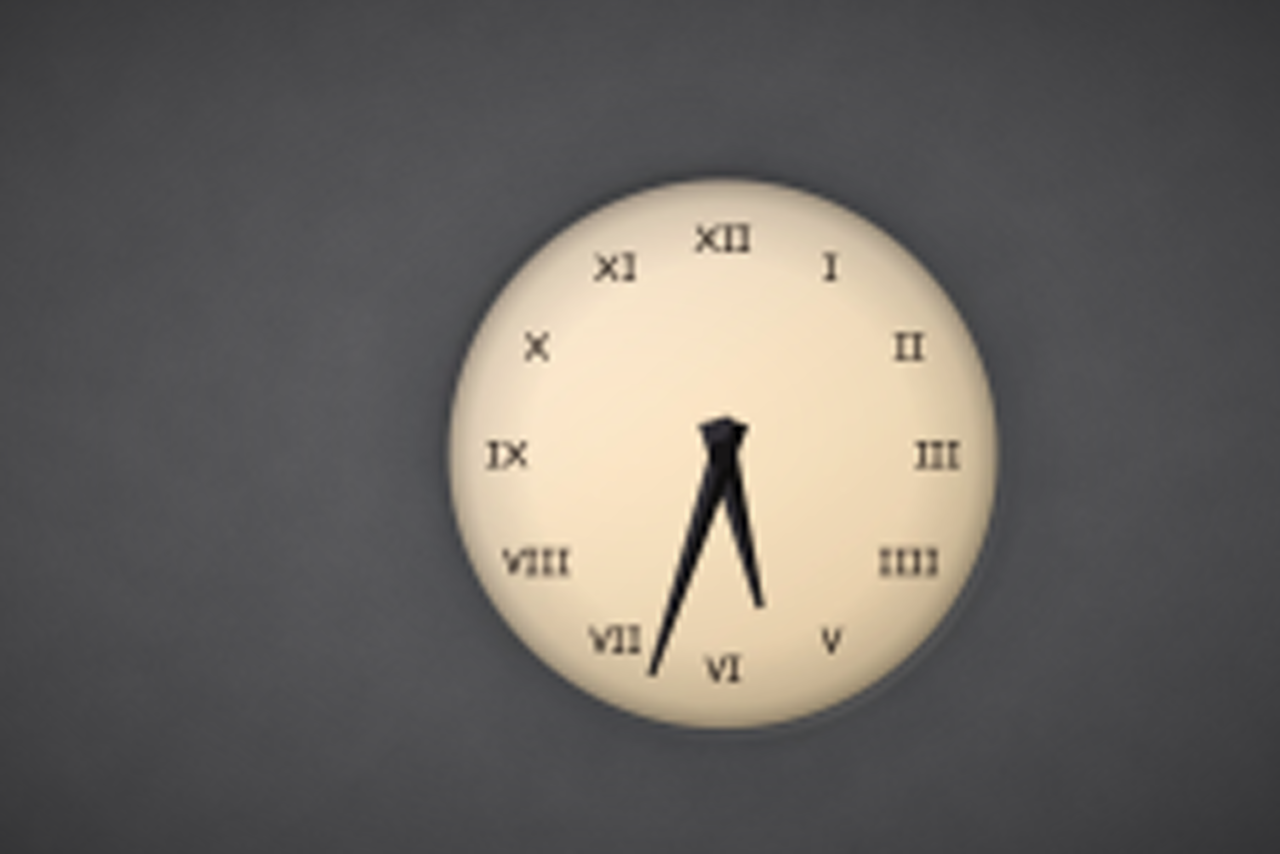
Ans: 5:33
